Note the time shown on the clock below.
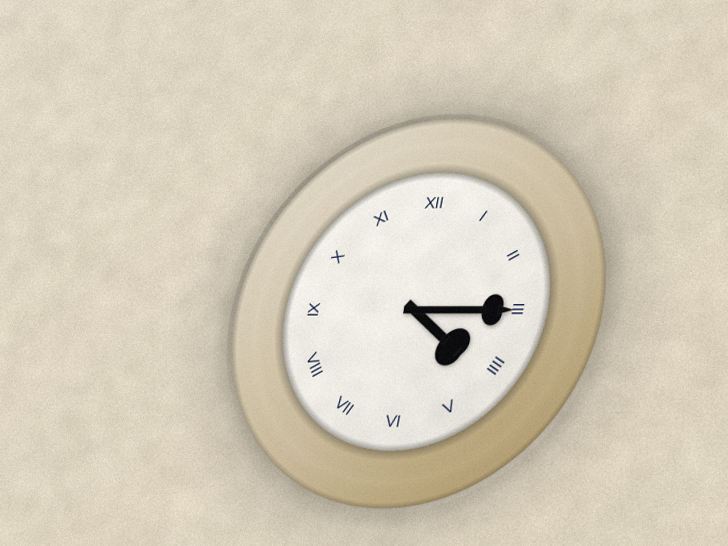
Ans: 4:15
